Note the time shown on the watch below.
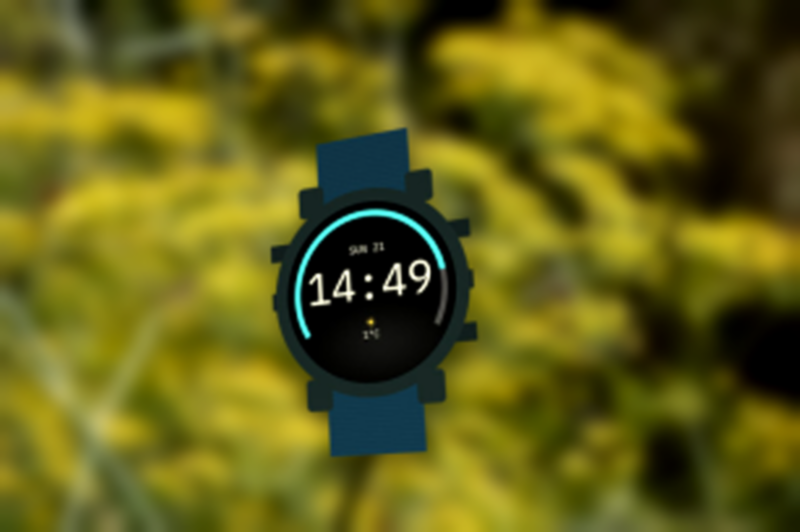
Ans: 14:49
